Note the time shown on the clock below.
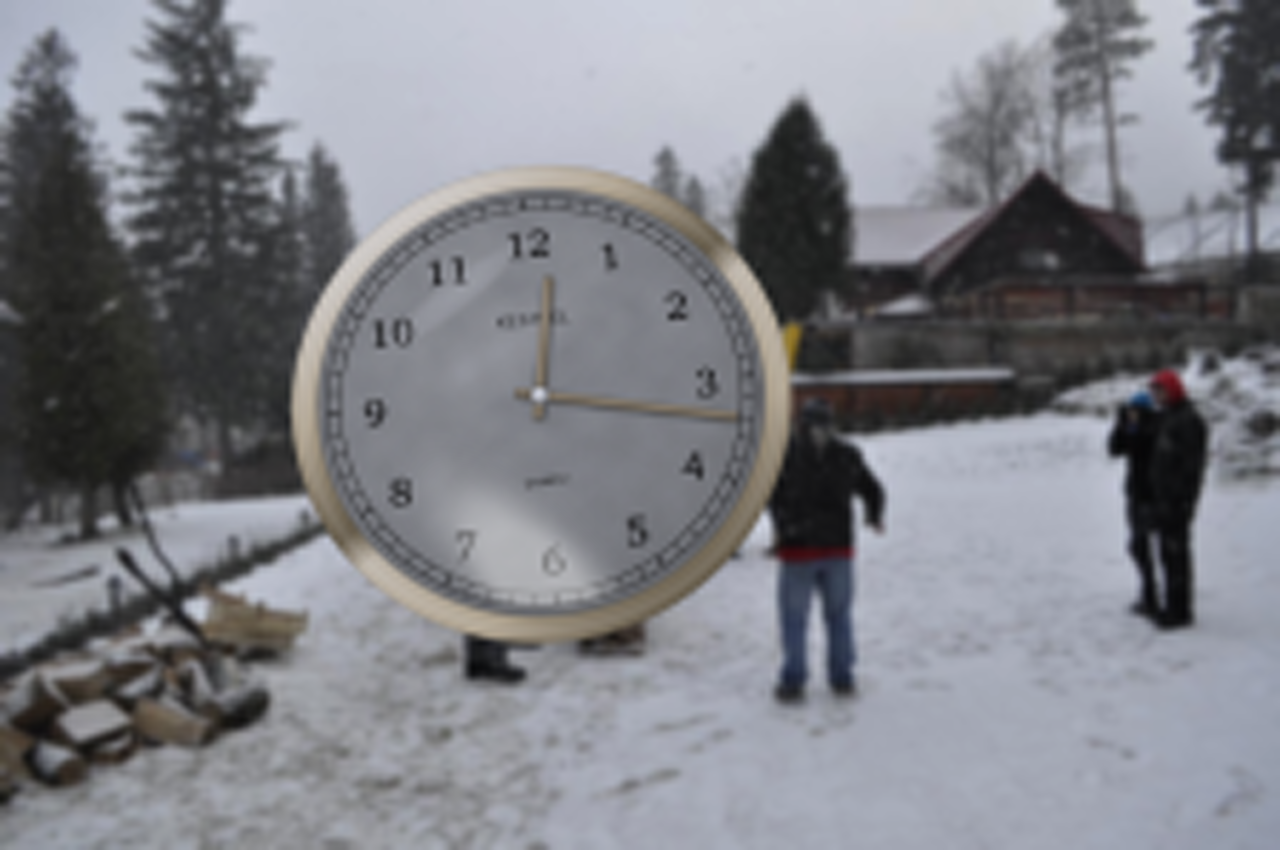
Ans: 12:17
